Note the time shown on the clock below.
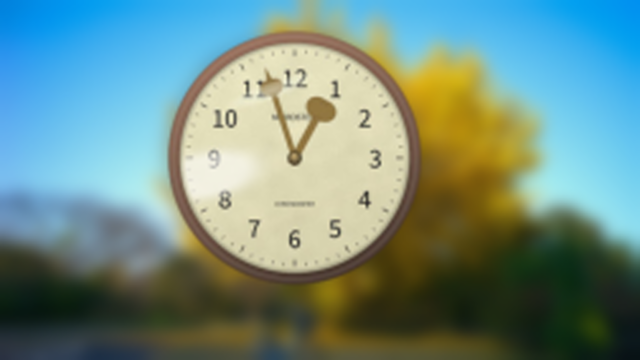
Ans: 12:57
